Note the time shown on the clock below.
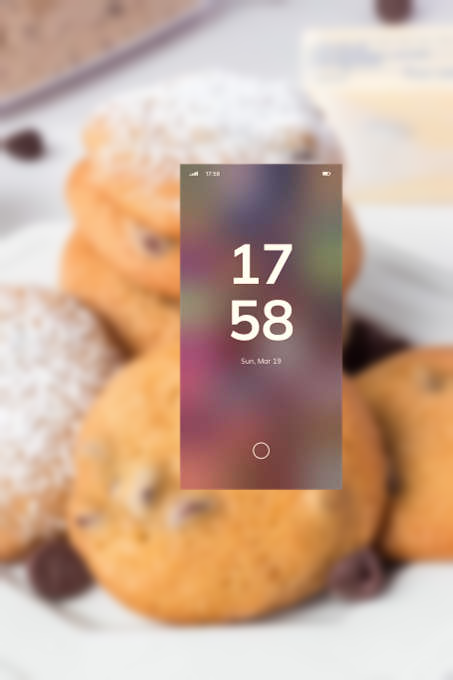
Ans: 17:58
